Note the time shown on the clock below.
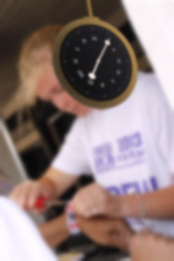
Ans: 7:06
